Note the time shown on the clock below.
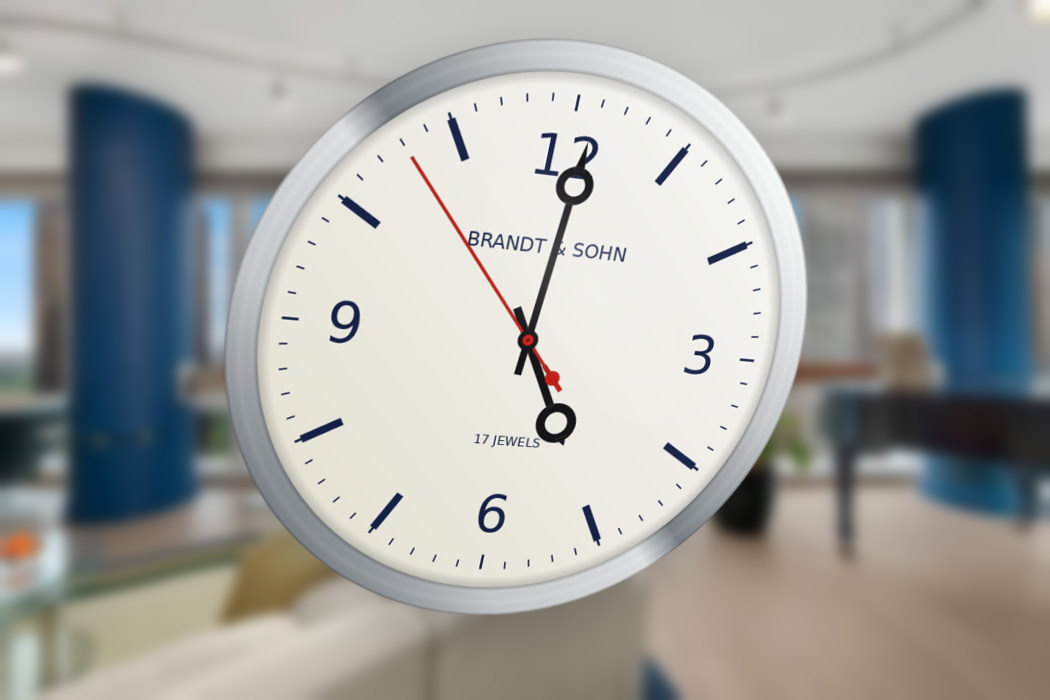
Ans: 5:00:53
